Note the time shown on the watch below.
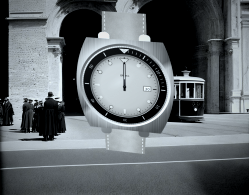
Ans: 12:00
